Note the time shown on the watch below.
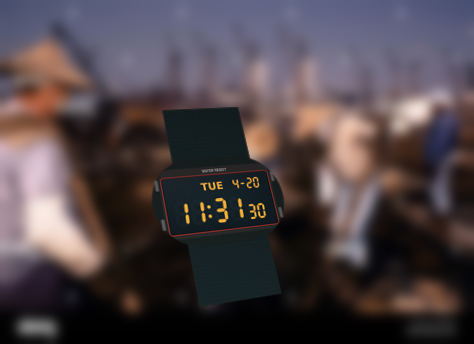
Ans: 11:31:30
